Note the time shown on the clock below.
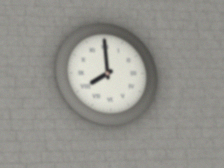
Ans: 8:00
